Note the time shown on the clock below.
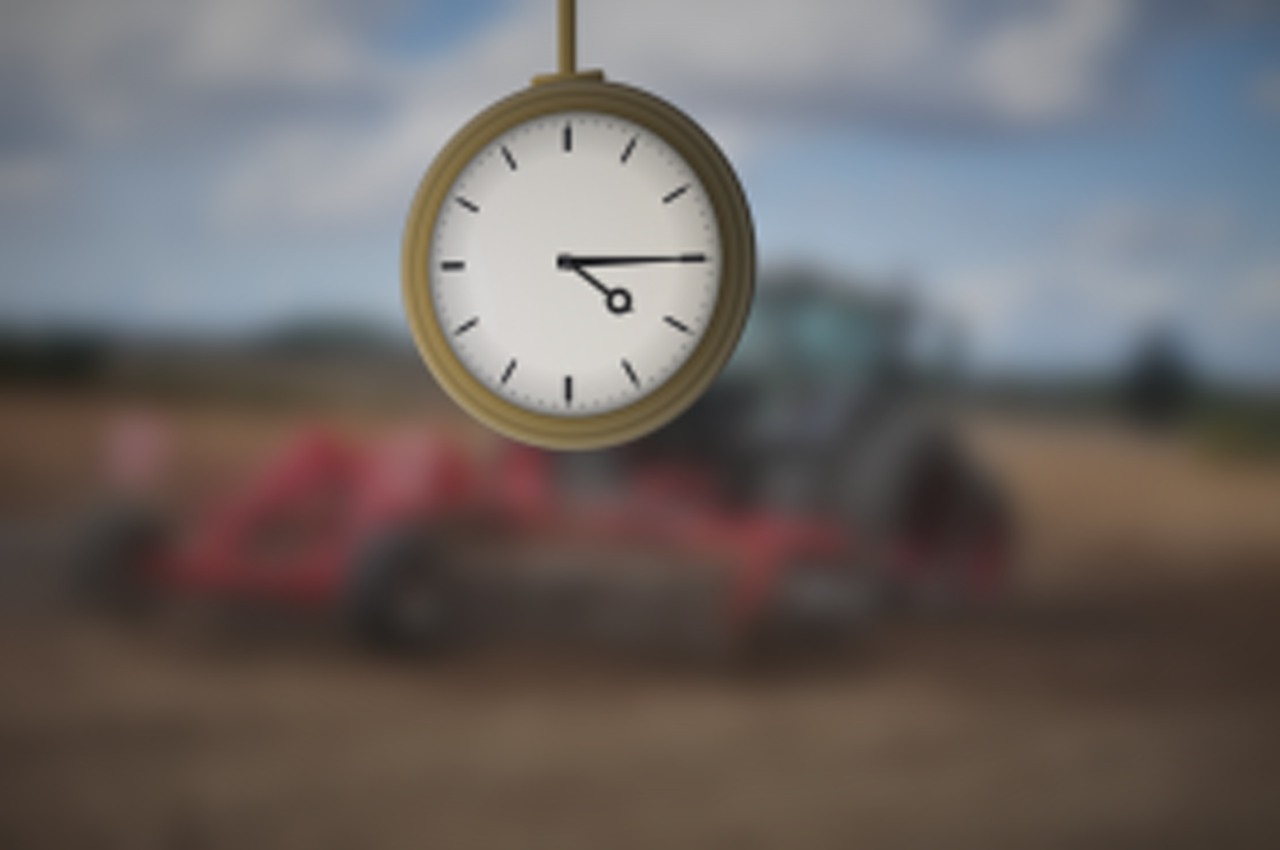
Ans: 4:15
